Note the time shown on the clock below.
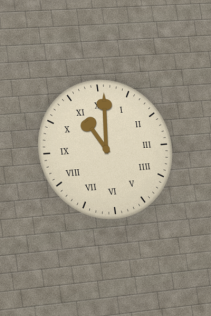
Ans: 11:01
